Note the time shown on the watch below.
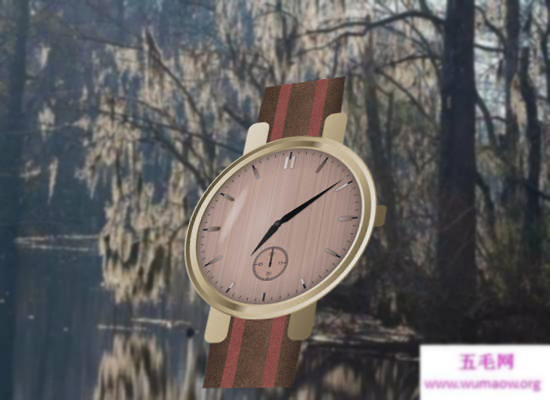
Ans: 7:09
